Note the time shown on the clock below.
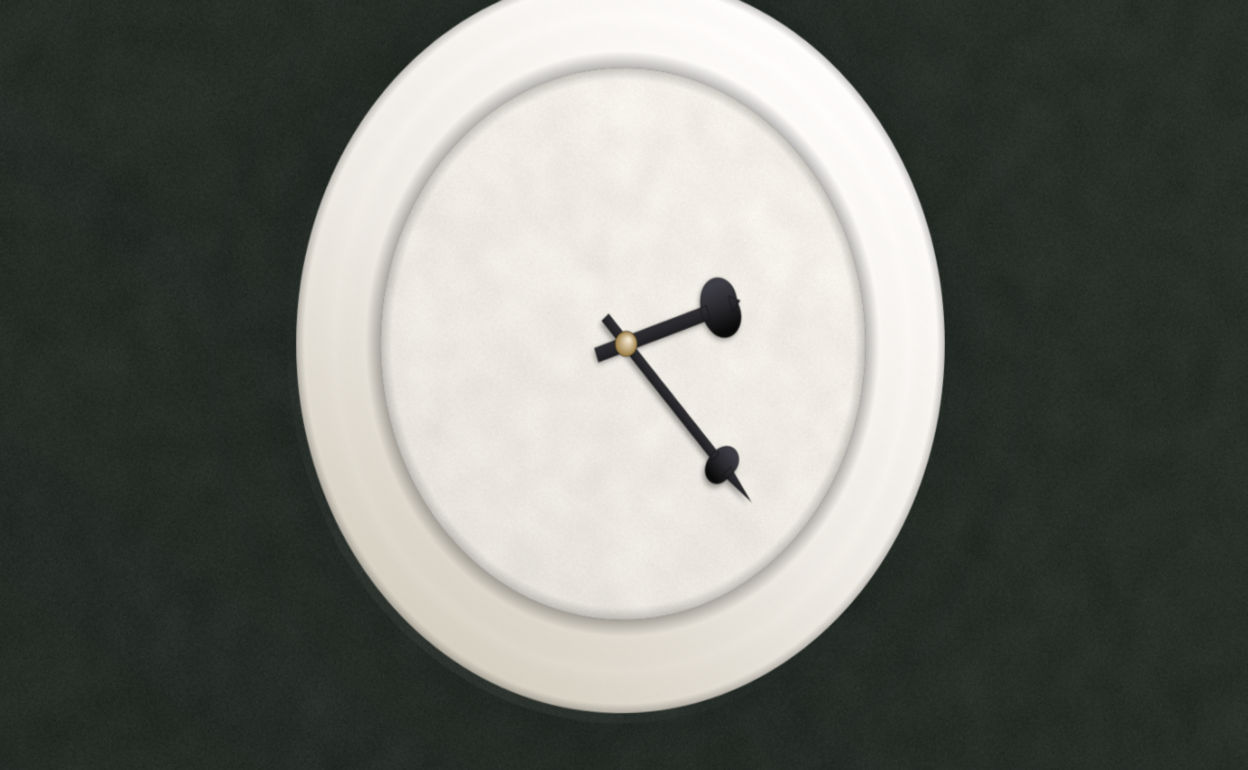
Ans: 2:23
